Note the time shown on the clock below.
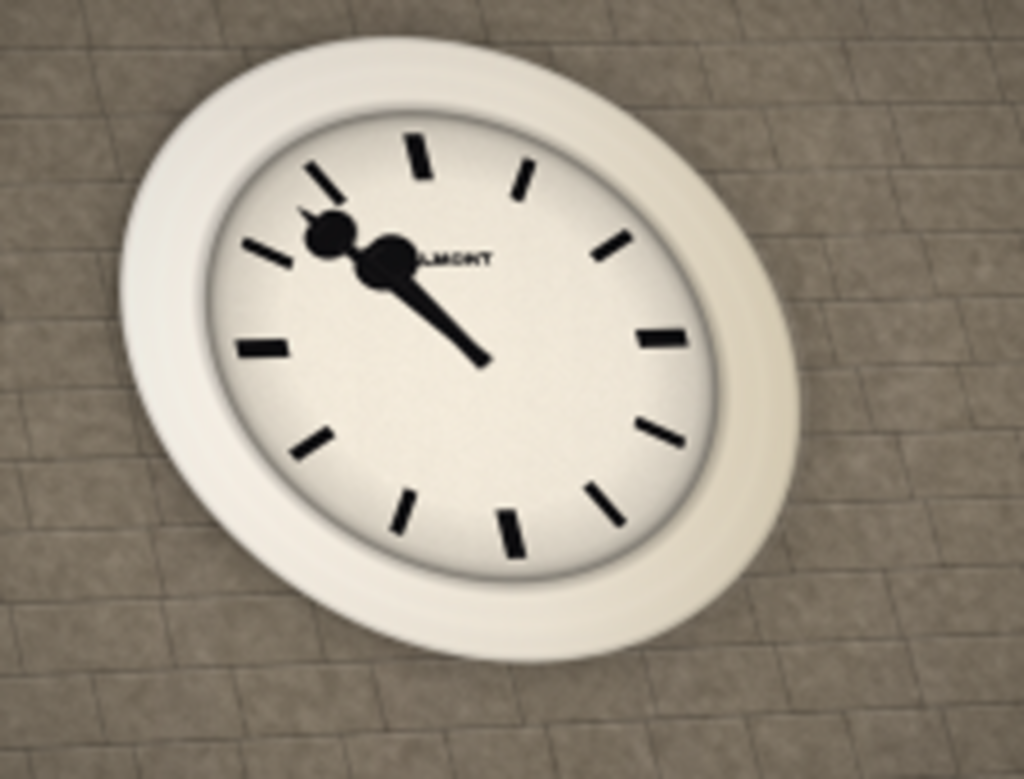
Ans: 10:53
